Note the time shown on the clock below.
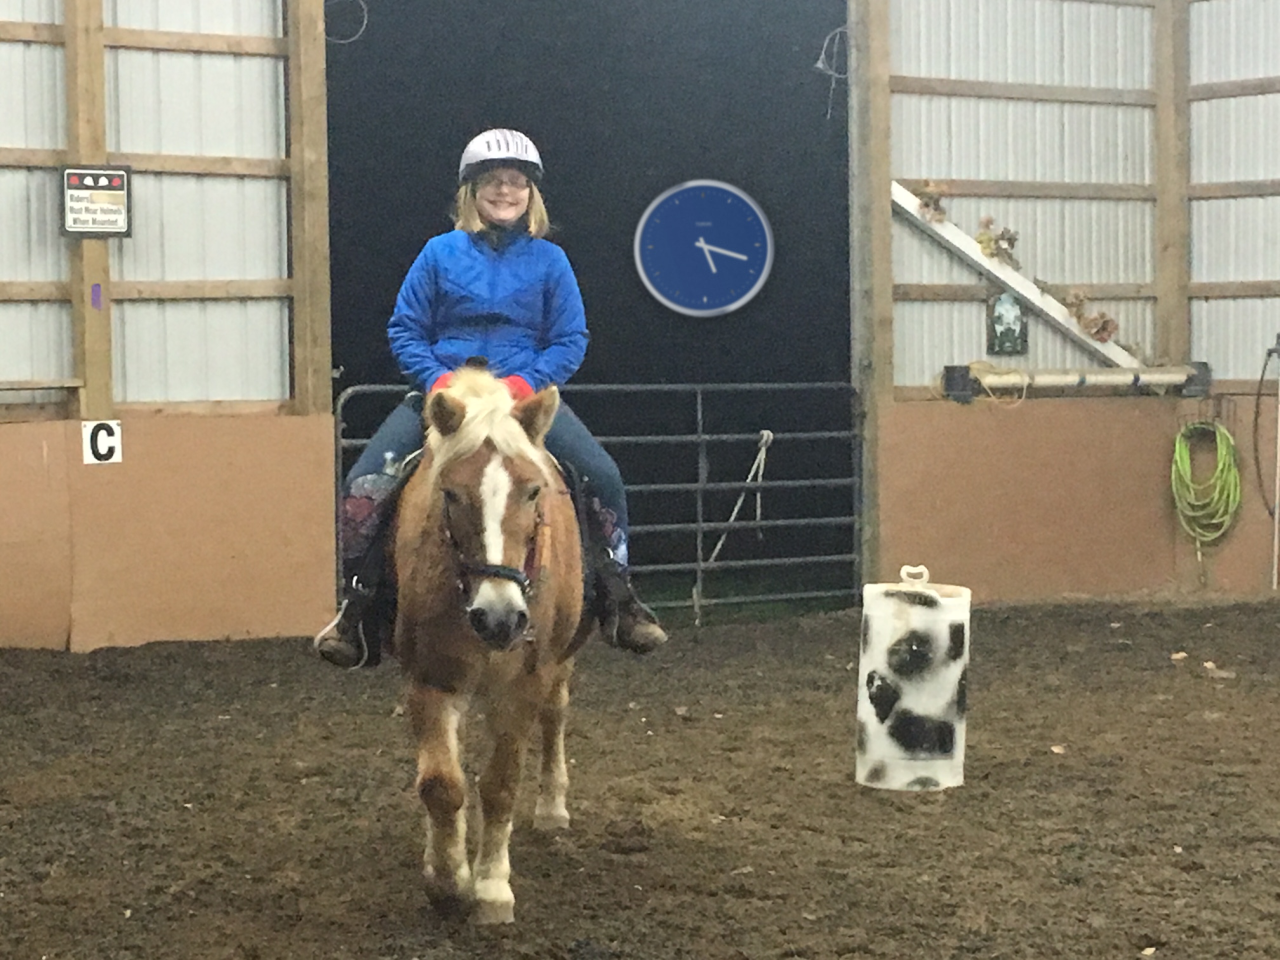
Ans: 5:18
